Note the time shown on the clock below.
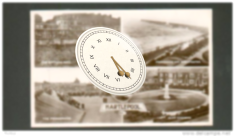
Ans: 5:24
